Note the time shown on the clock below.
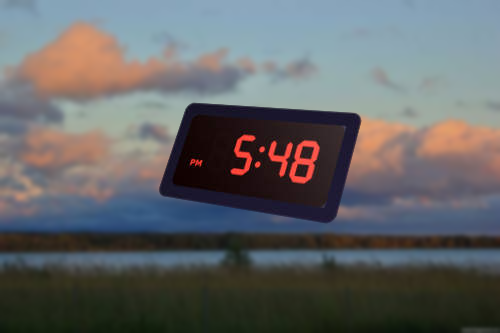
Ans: 5:48
